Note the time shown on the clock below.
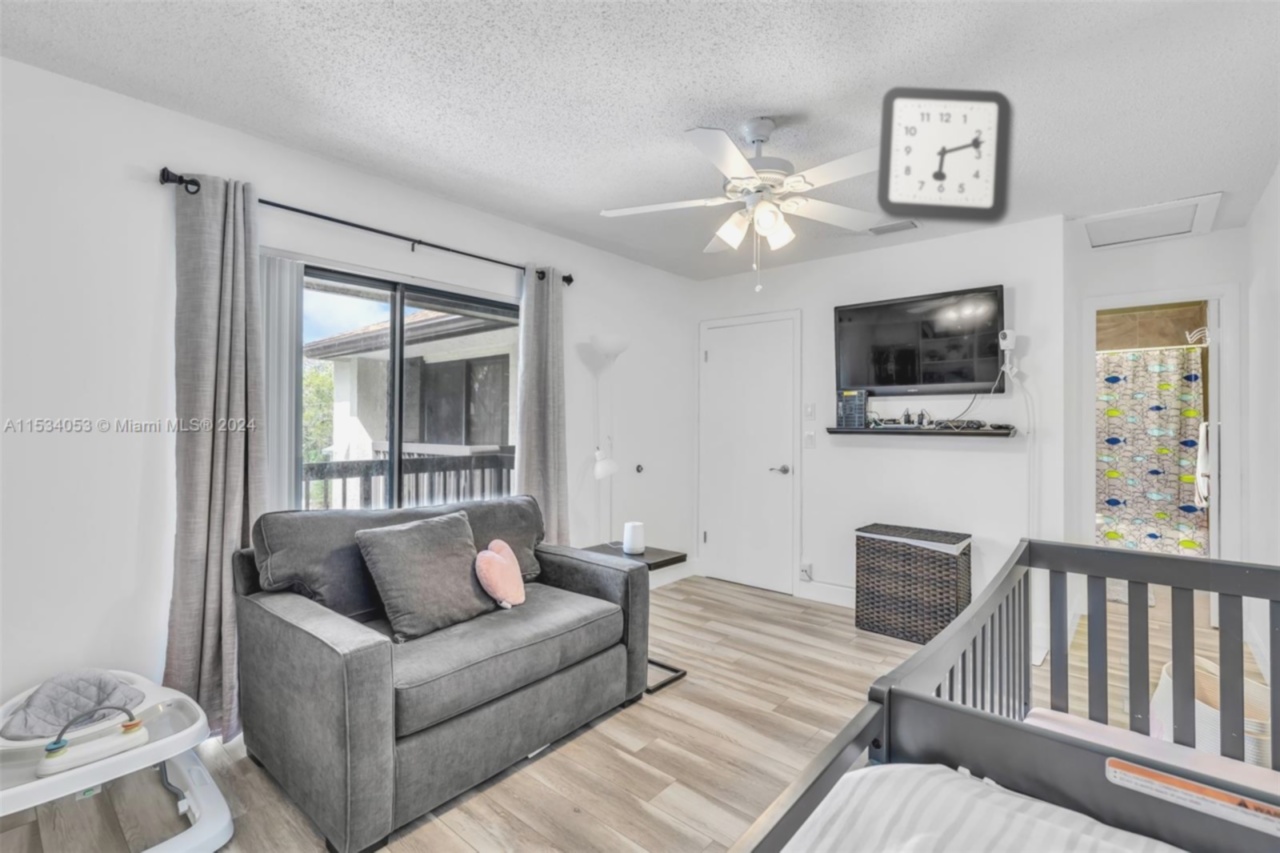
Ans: 6:12
